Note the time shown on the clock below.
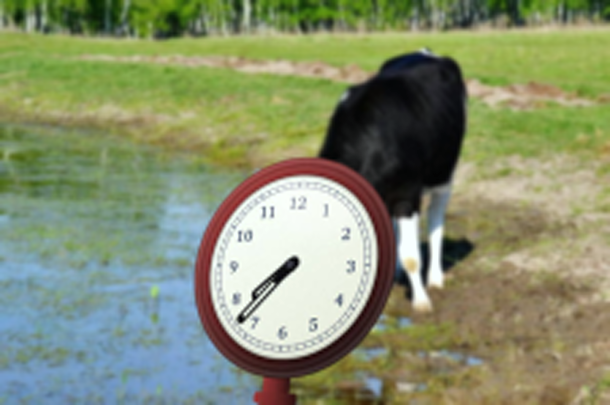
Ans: 7:37
